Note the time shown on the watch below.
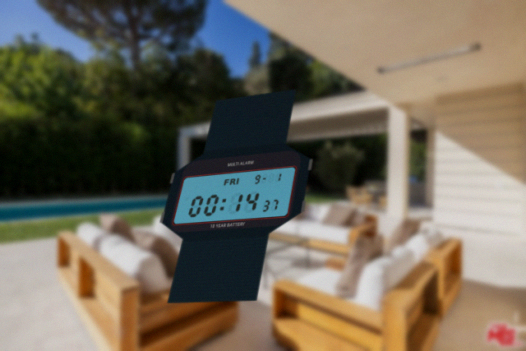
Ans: 0:14:37
